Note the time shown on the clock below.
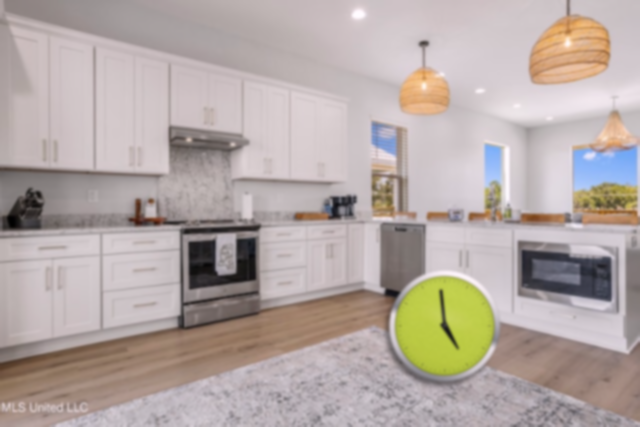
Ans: 4:59
